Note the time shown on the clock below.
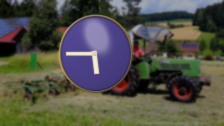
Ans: 5:45
